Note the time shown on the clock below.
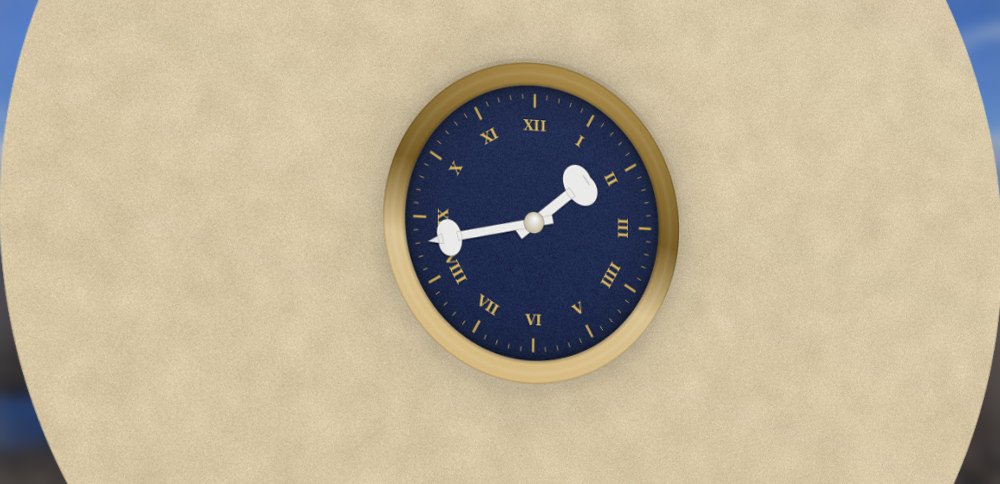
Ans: 1:43
